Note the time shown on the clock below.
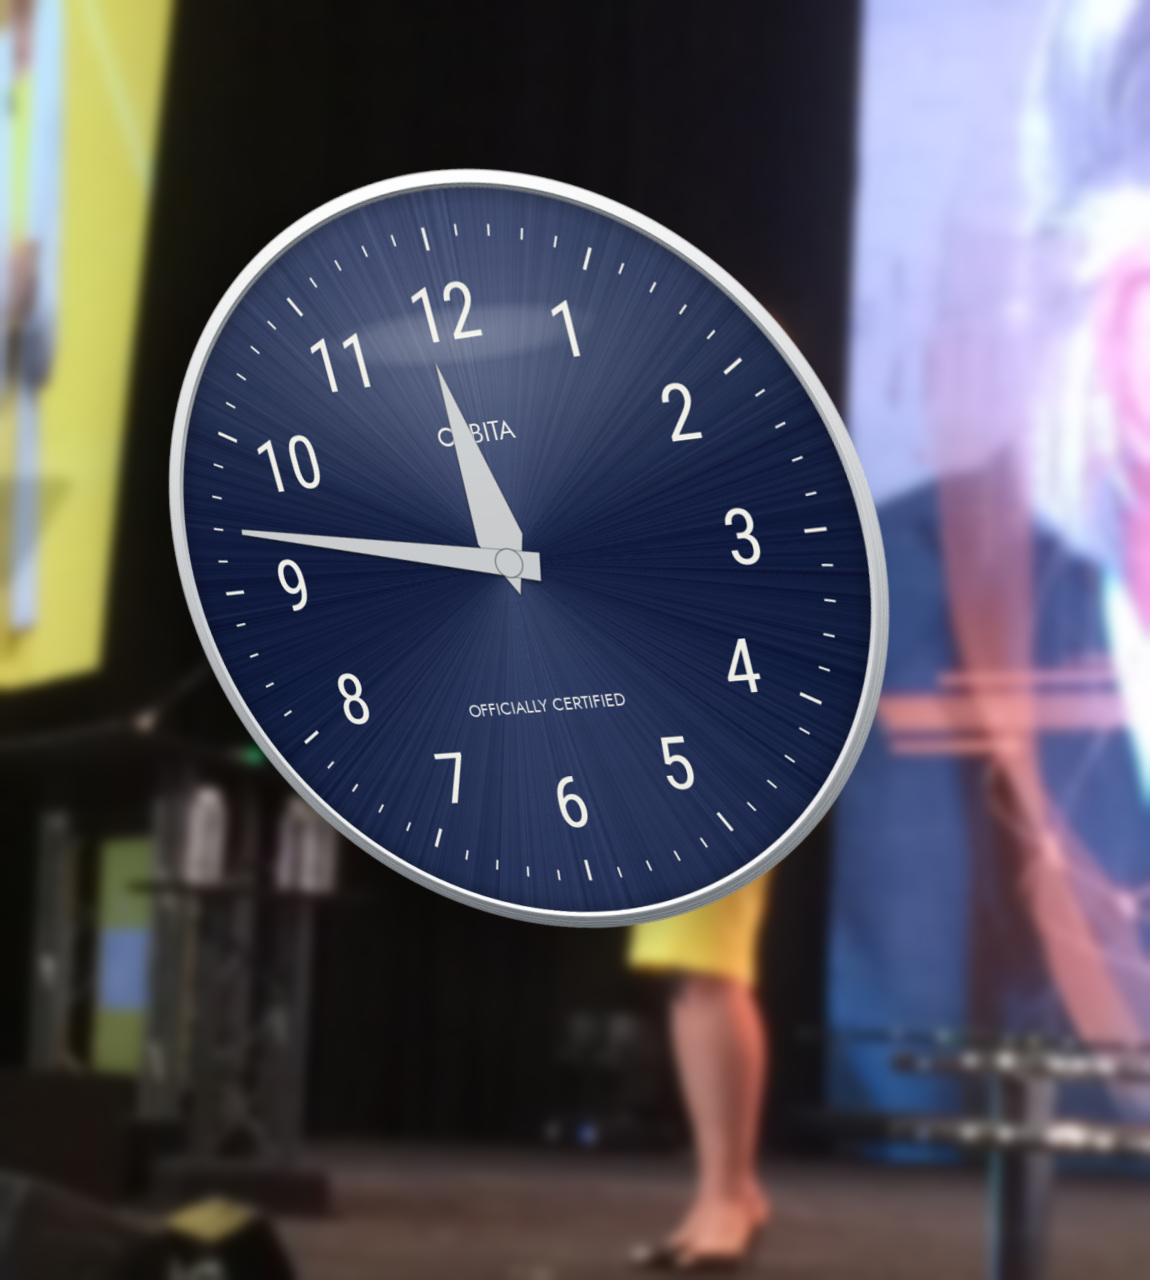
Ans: 11:47
